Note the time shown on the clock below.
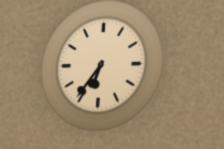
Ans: 6:36
